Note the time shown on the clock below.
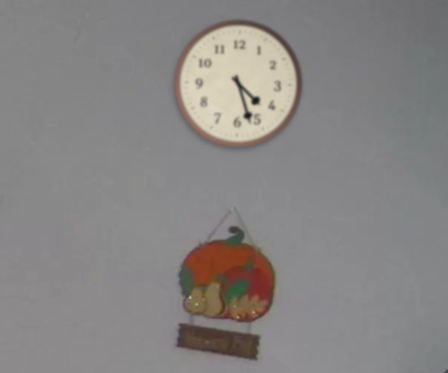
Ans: 4:27
